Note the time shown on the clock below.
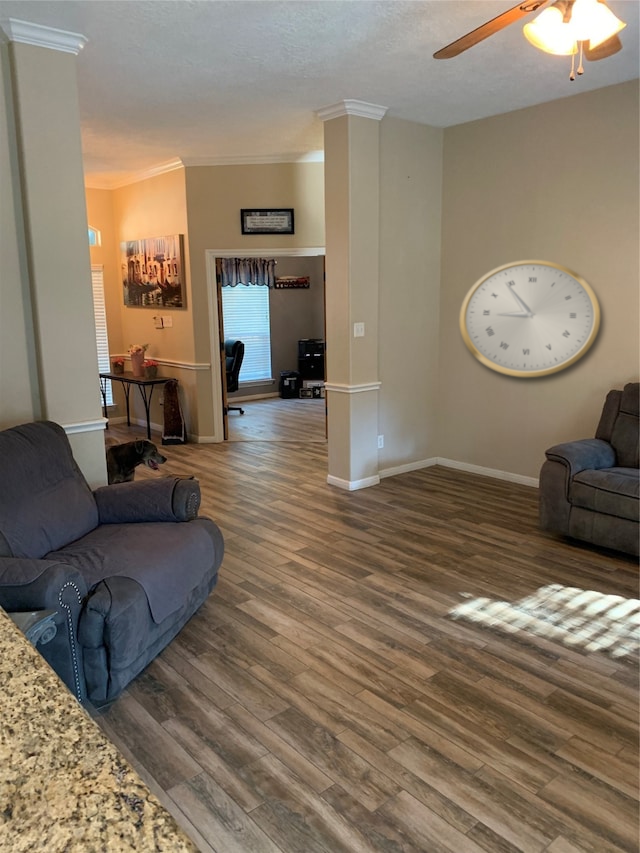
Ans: 8:54
